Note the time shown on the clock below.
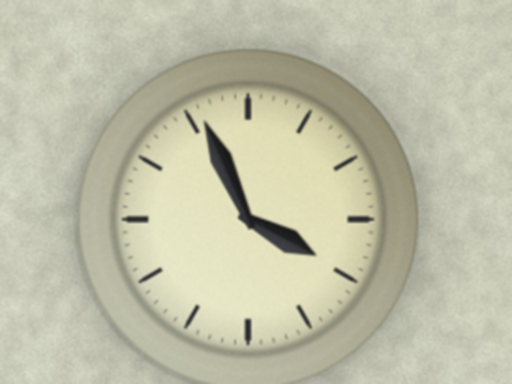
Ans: 3:56
